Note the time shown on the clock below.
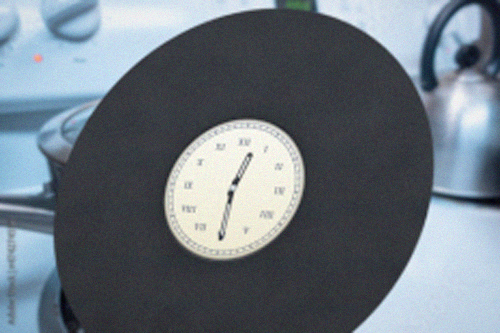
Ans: 12:30
